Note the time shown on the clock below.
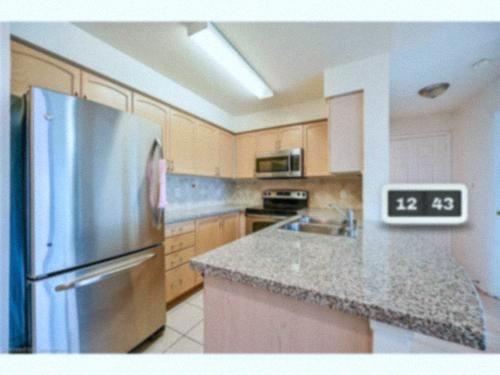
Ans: 12:43
